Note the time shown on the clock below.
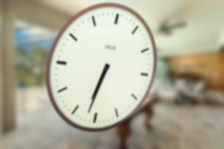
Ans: 6:32
